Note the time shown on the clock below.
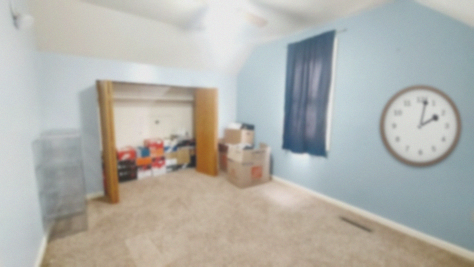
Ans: 2:02
